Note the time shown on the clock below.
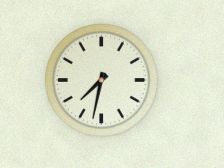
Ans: 7:32
